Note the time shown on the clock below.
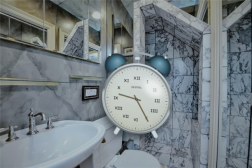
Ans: 9:25
